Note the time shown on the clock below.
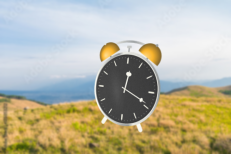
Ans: 12:19
